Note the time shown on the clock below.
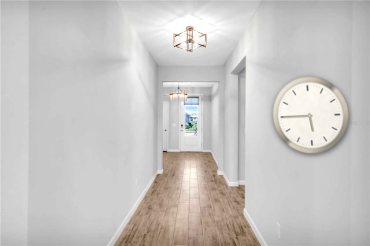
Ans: 5:45
